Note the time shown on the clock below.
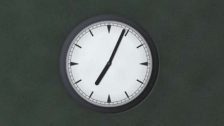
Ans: 7:04
